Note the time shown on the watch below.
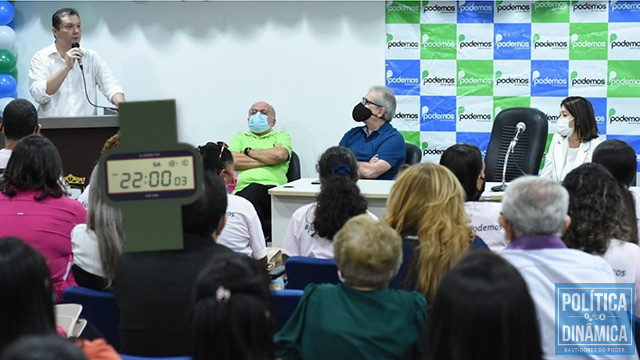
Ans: 22:00
